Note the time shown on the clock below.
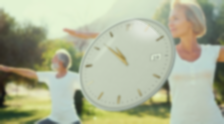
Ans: 10:52
